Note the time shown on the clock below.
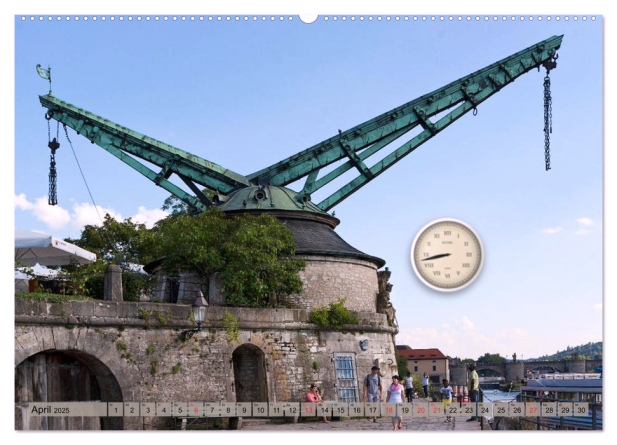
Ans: 8:43
